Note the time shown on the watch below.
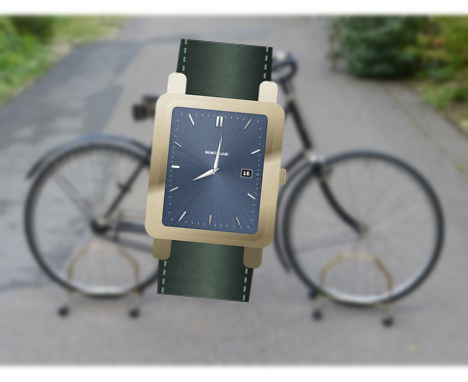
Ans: 8:01
